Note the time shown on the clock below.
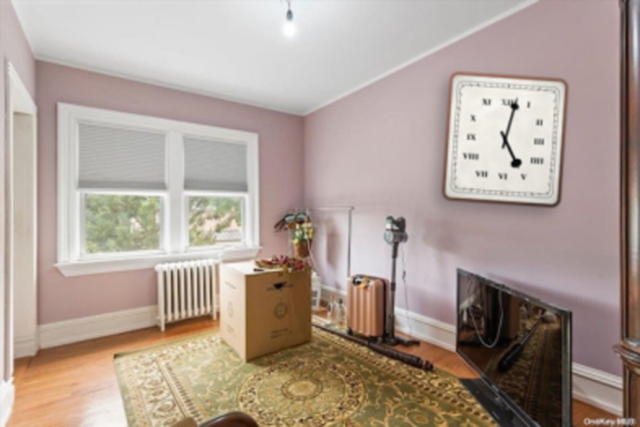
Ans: 5:02
